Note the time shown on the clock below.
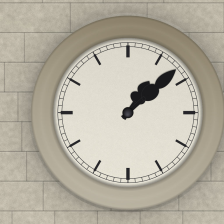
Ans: 1:08
